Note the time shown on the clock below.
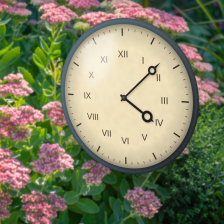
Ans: 4:08
